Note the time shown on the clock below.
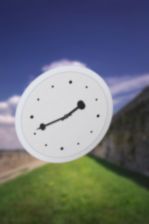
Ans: 1:41
